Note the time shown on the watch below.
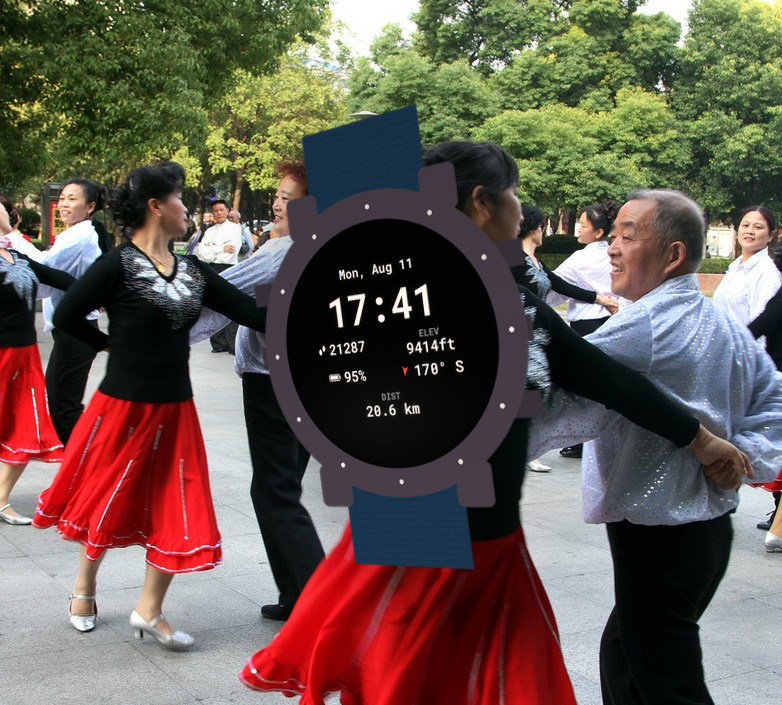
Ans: 17:41
